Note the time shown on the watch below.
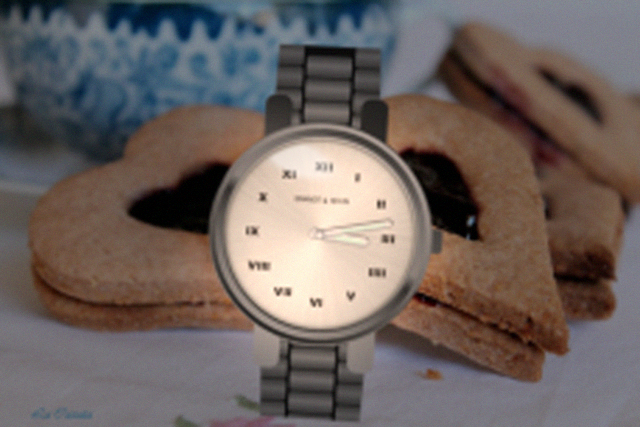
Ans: 3:13
